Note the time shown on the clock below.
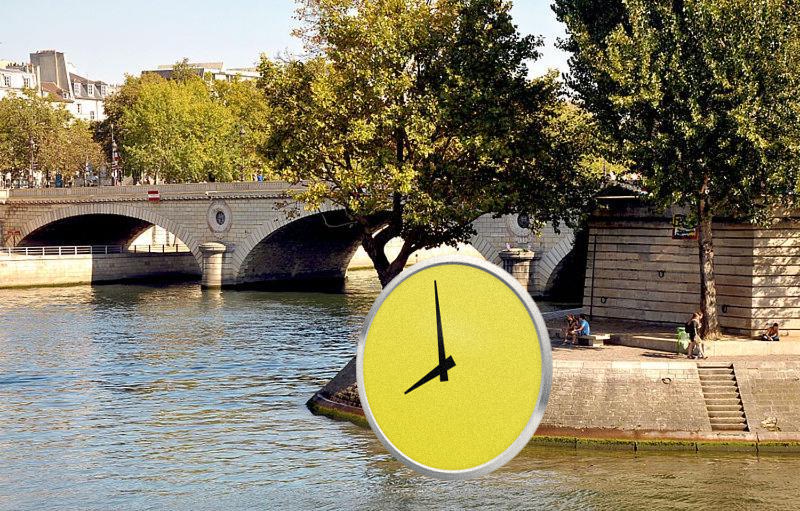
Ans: 7:59
